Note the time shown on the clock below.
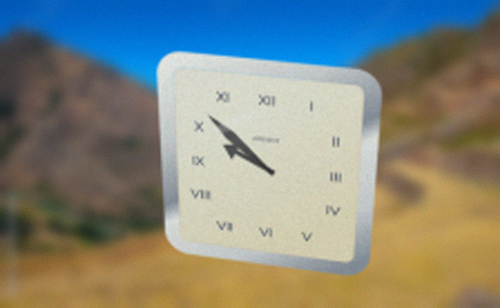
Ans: 9:52
